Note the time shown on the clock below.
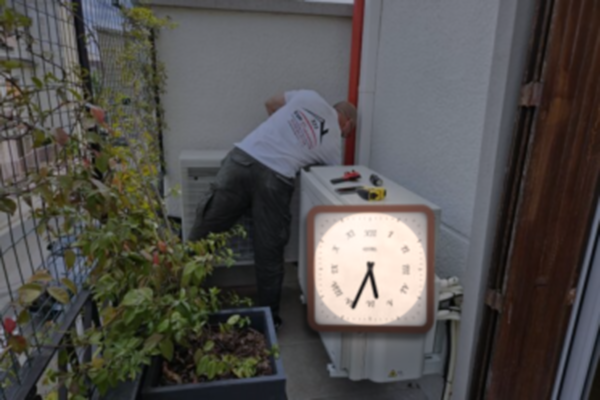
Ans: 5:34
